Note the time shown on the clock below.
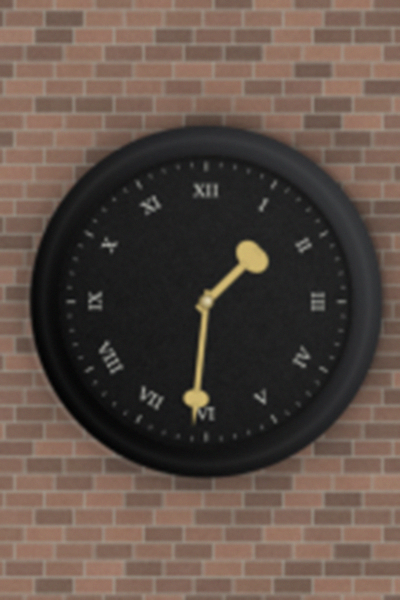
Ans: 1:31
